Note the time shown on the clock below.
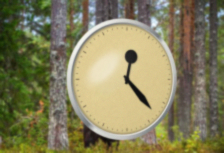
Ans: 12:23
